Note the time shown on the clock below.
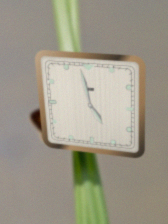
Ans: 4:58
